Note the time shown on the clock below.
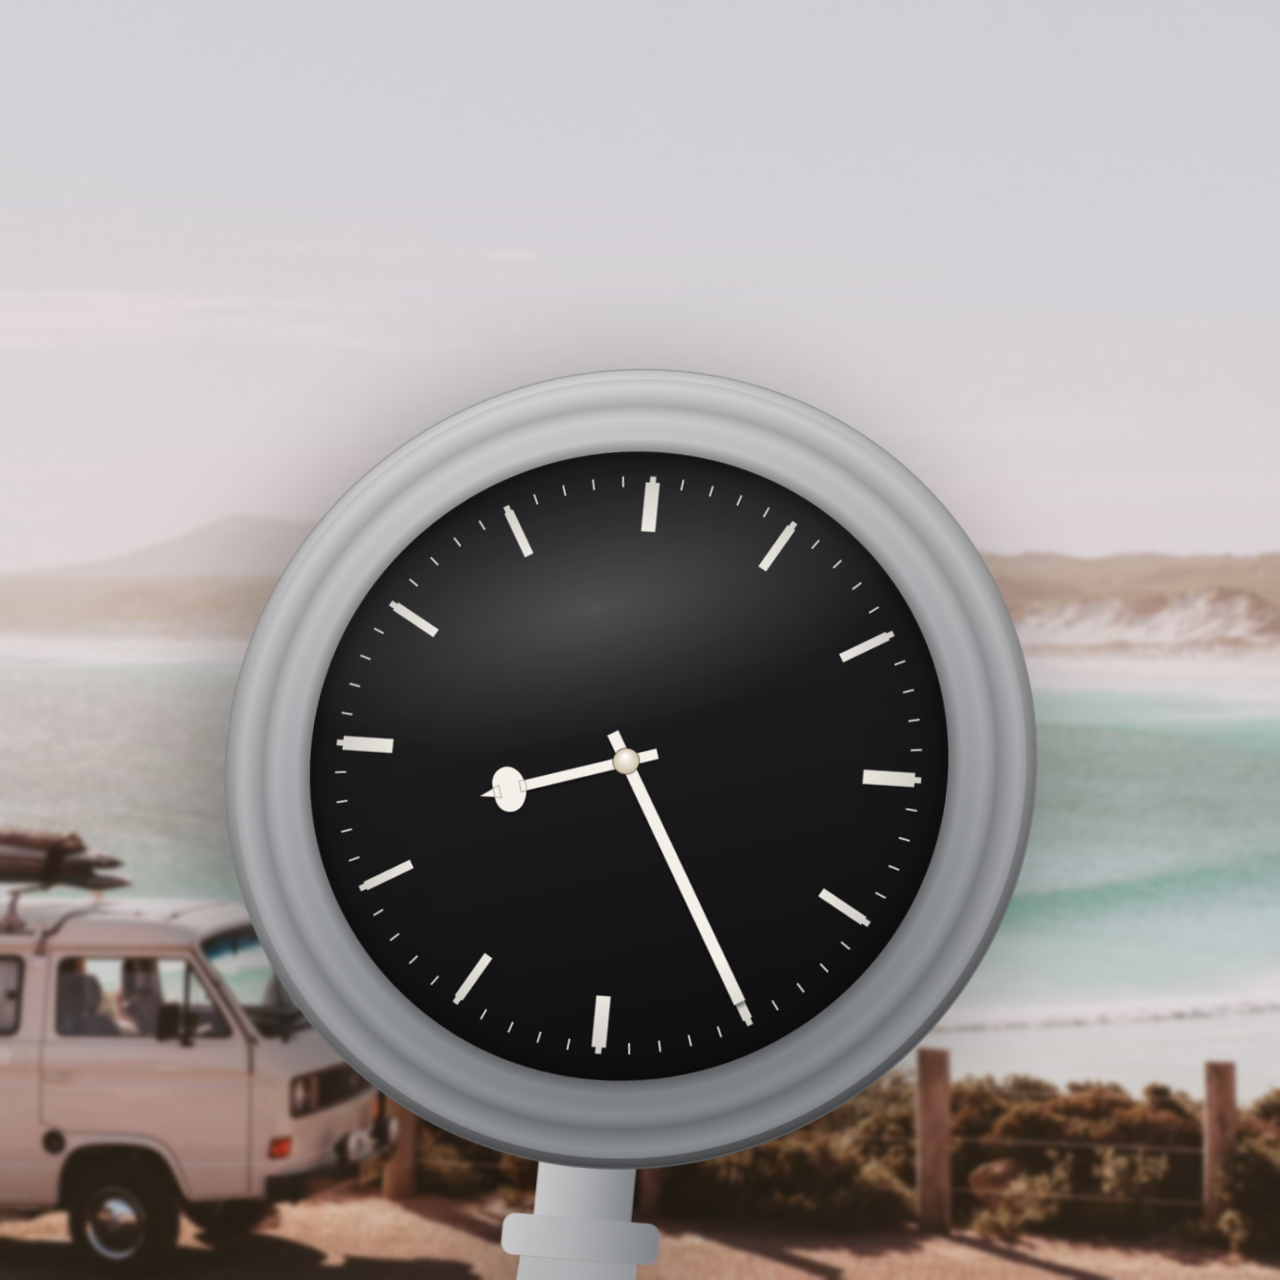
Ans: 8:25
